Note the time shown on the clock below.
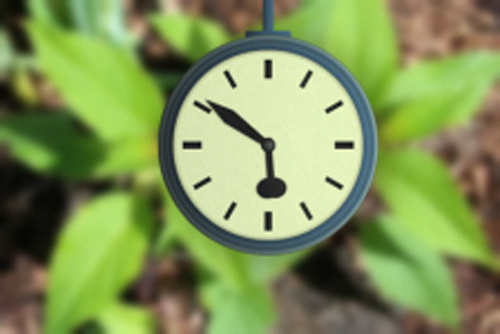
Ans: 5:51
